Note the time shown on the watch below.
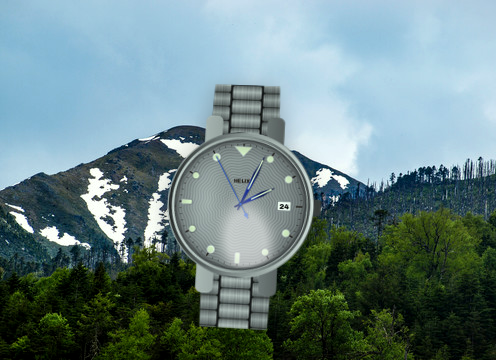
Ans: 2:03:55
